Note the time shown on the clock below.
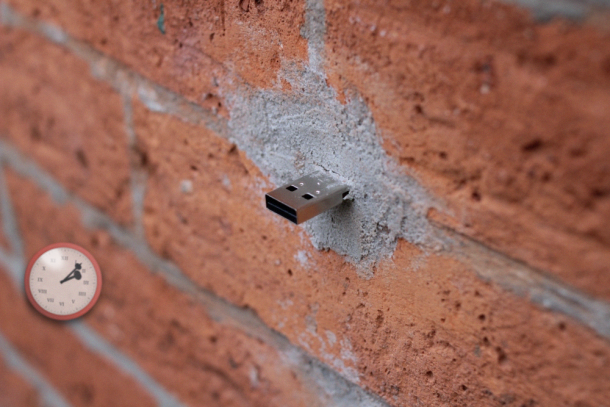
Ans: 2:07
